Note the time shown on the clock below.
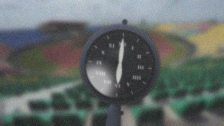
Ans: 6:00
